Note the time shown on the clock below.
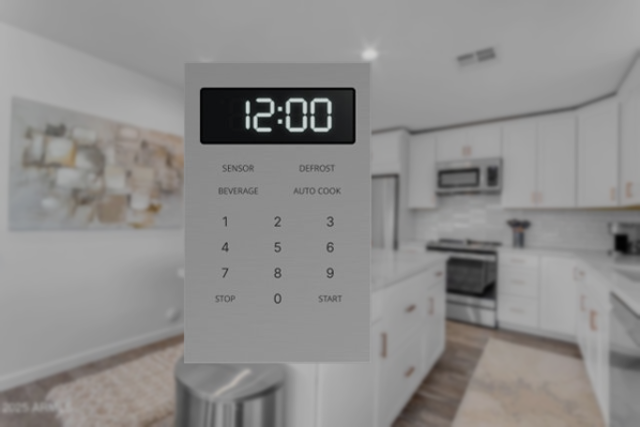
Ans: 12:00
